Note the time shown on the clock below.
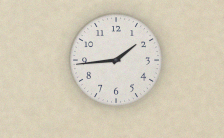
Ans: 1:44
